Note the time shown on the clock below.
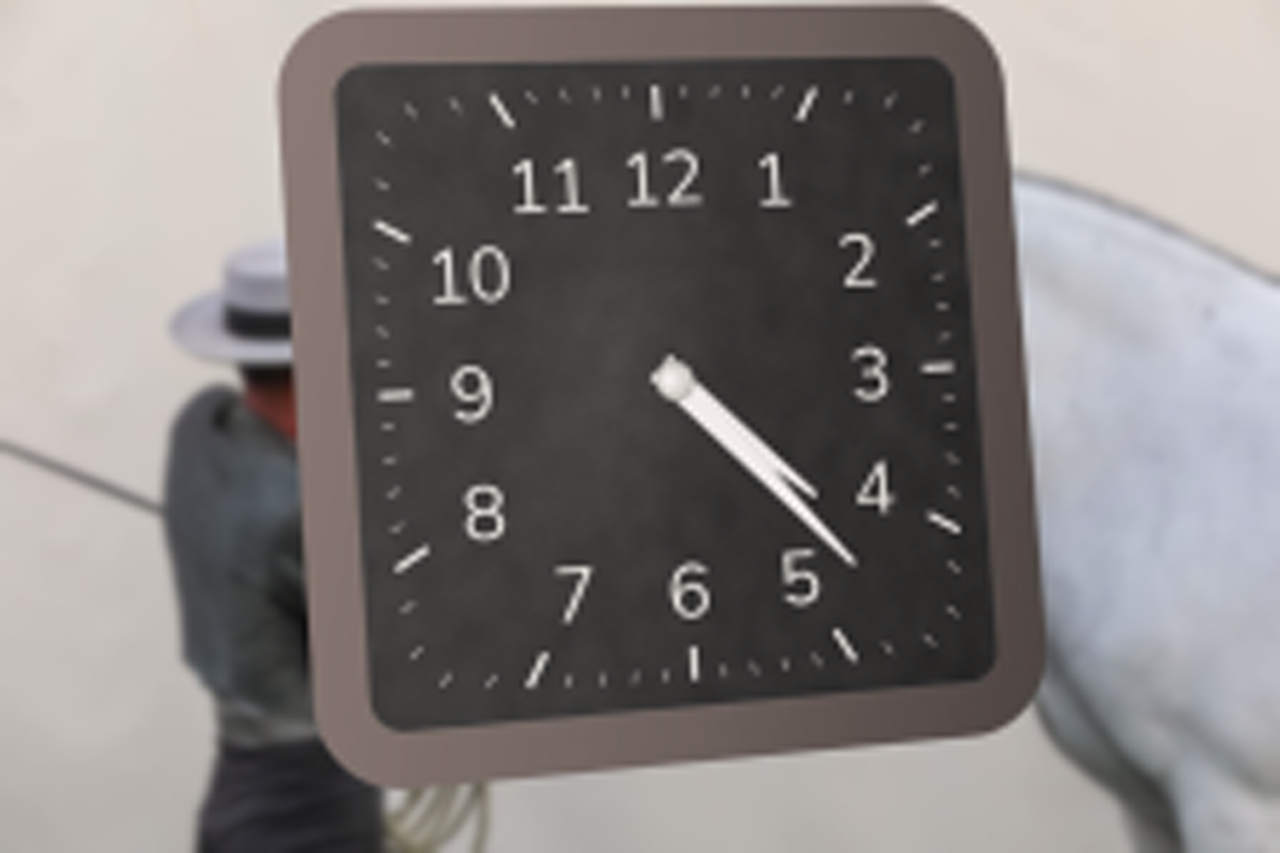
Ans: 4:23
